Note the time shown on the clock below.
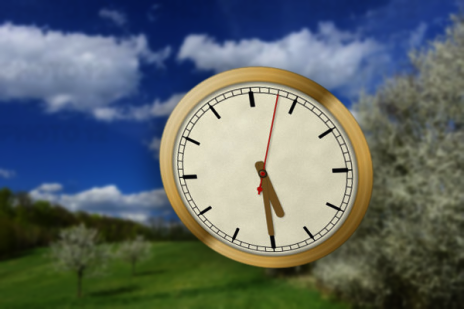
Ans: 5:30:03
